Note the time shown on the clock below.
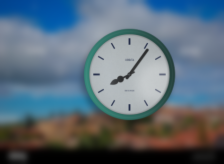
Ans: 8:06
